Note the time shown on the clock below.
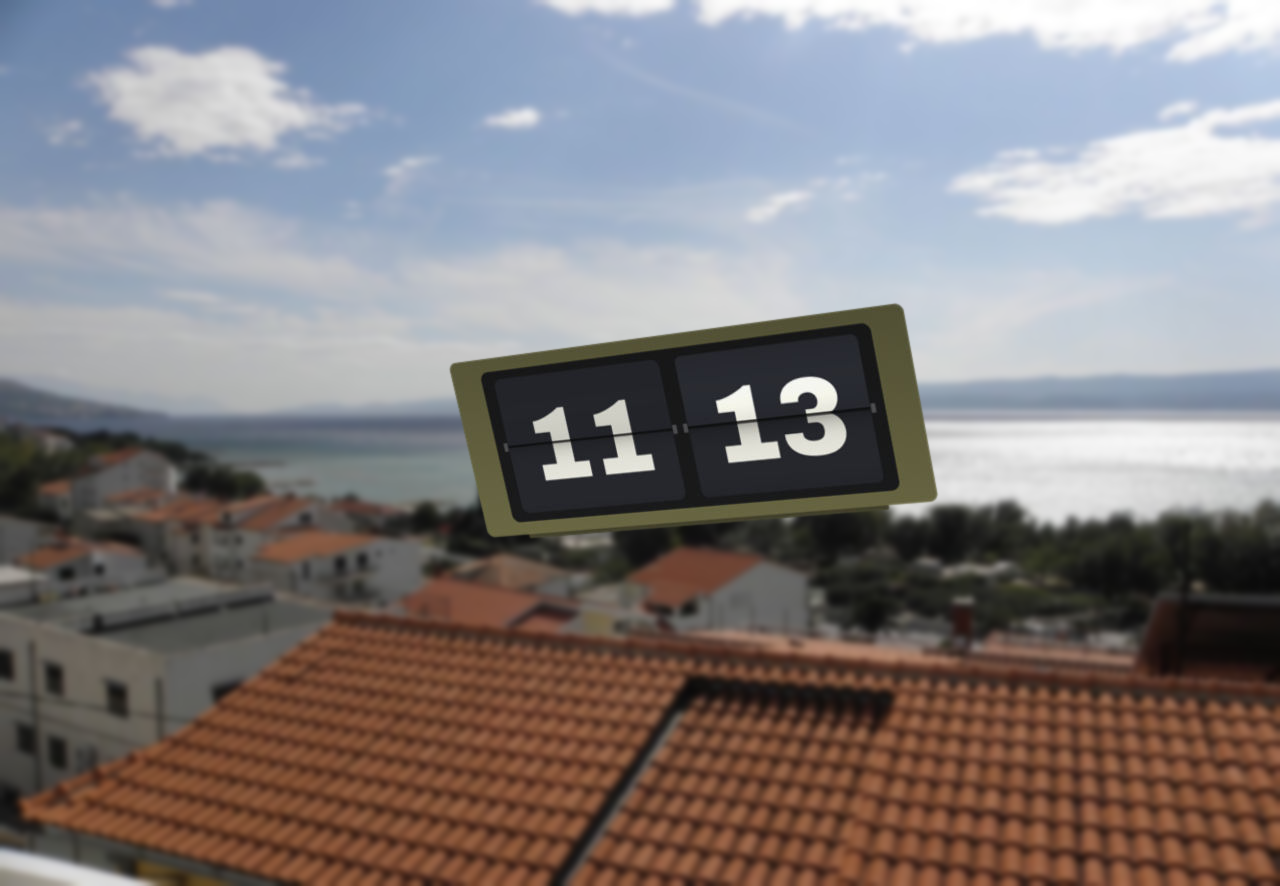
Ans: 11:13
